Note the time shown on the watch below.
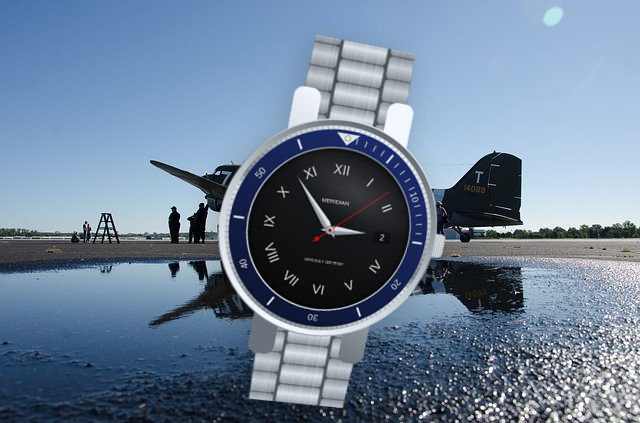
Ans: 2:53:08
